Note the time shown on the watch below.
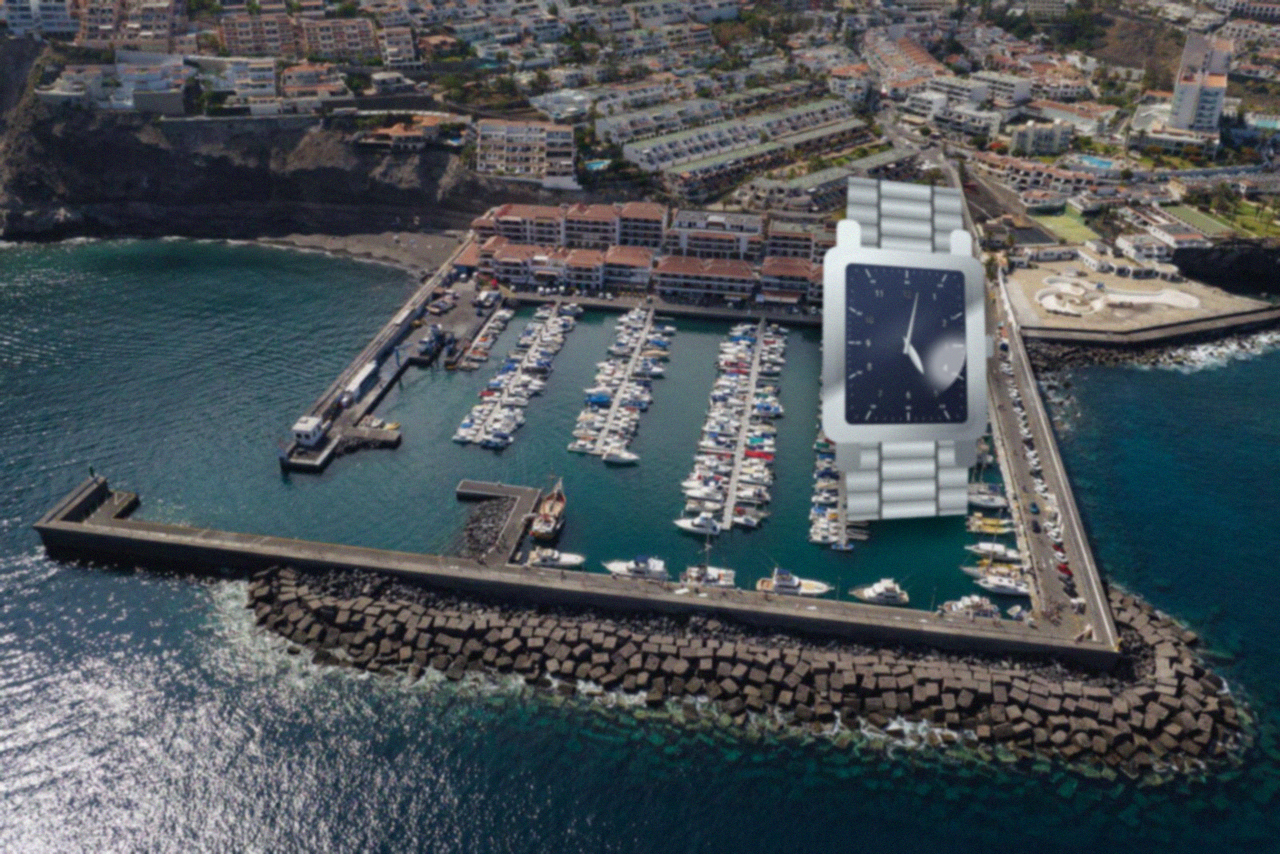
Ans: 5:02
